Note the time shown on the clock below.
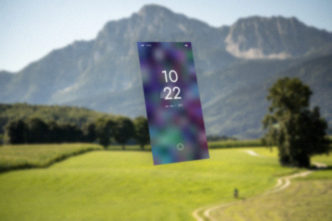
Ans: 10:22
